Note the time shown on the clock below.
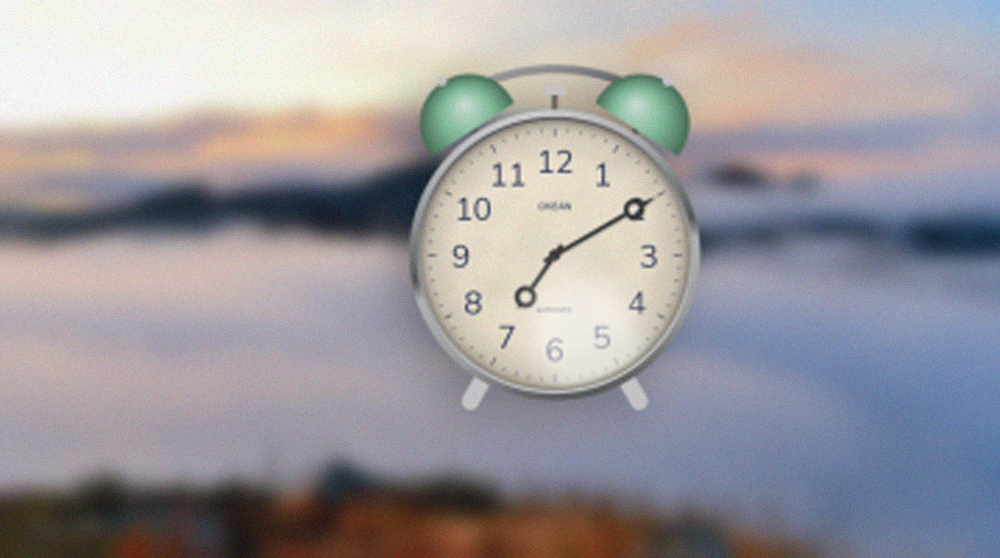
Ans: 7:10
